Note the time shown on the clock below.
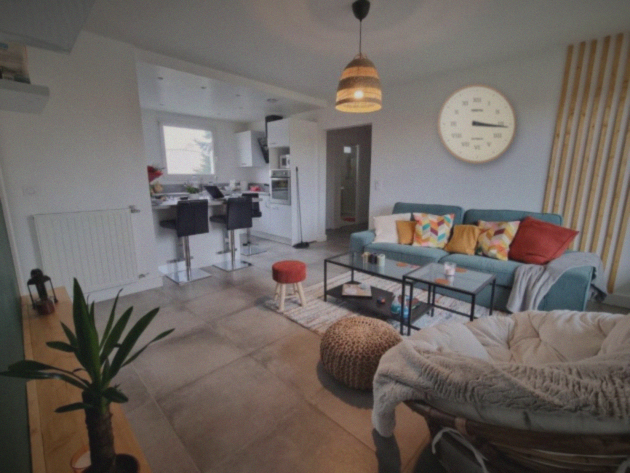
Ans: 3:16
